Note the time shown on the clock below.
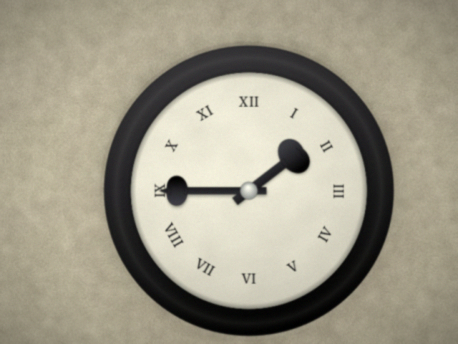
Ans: 1:45
